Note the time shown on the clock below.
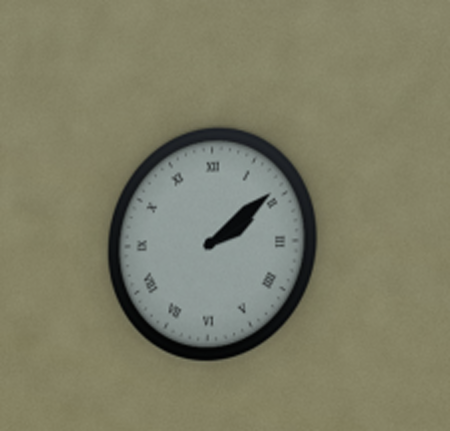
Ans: 2:09
